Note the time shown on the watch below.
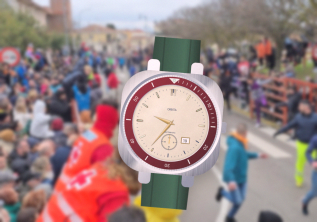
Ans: 9:36
